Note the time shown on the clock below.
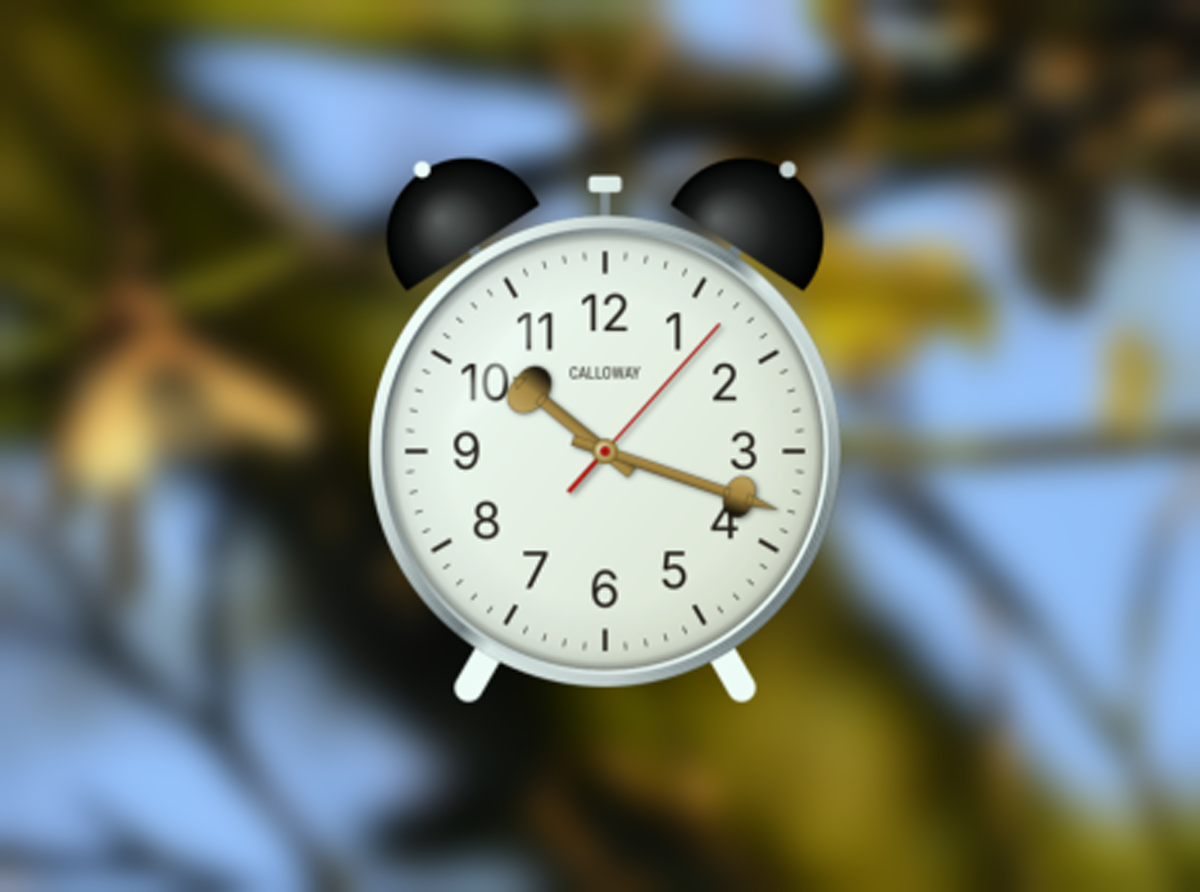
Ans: 10:18:07
